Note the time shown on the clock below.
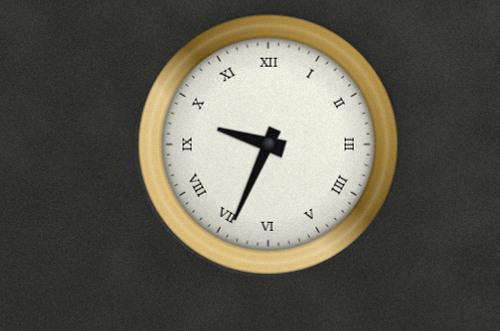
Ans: 9:34
